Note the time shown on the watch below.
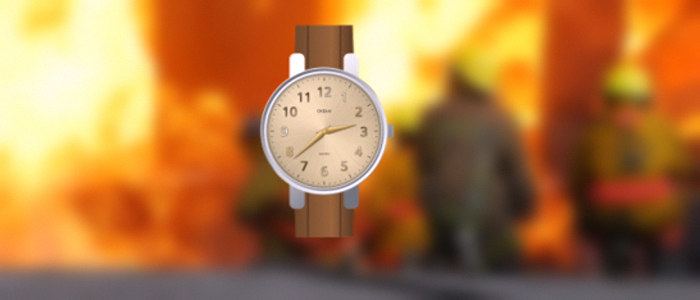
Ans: 2:38
